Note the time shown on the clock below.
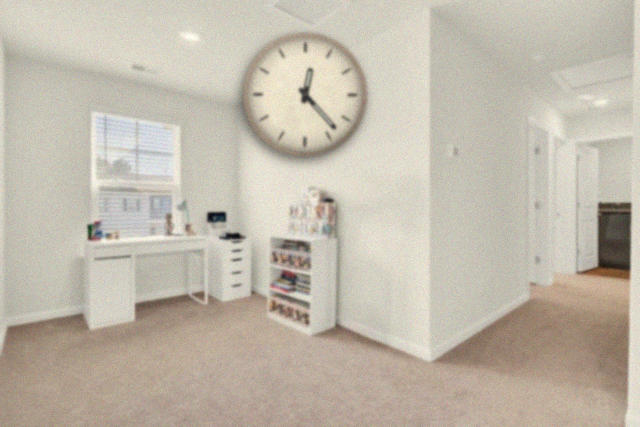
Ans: 12:23
